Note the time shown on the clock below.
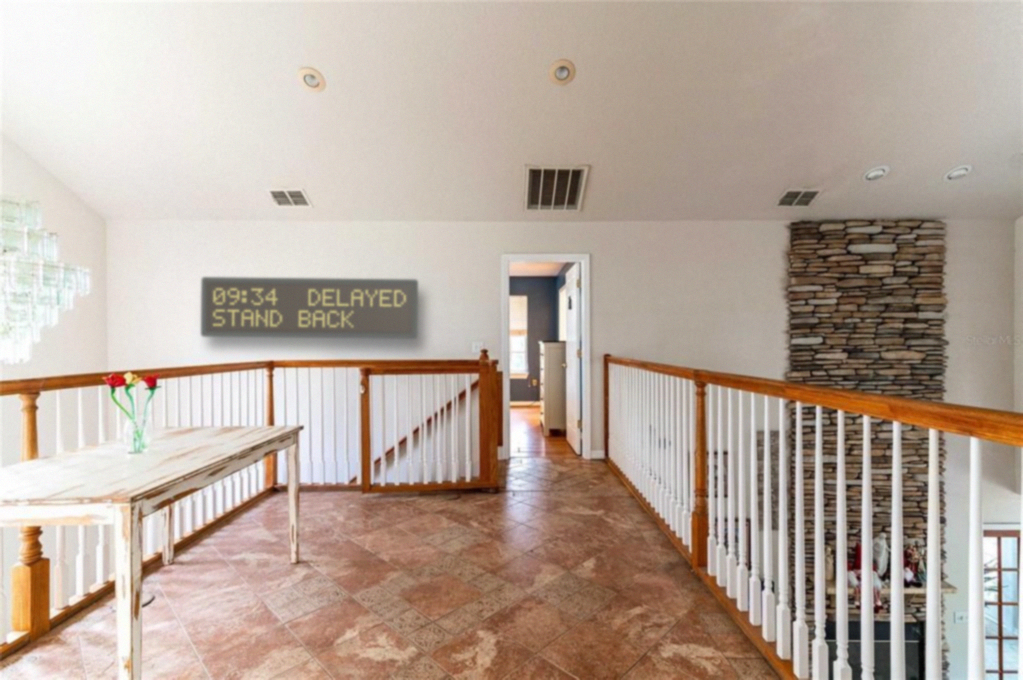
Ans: 9:34
